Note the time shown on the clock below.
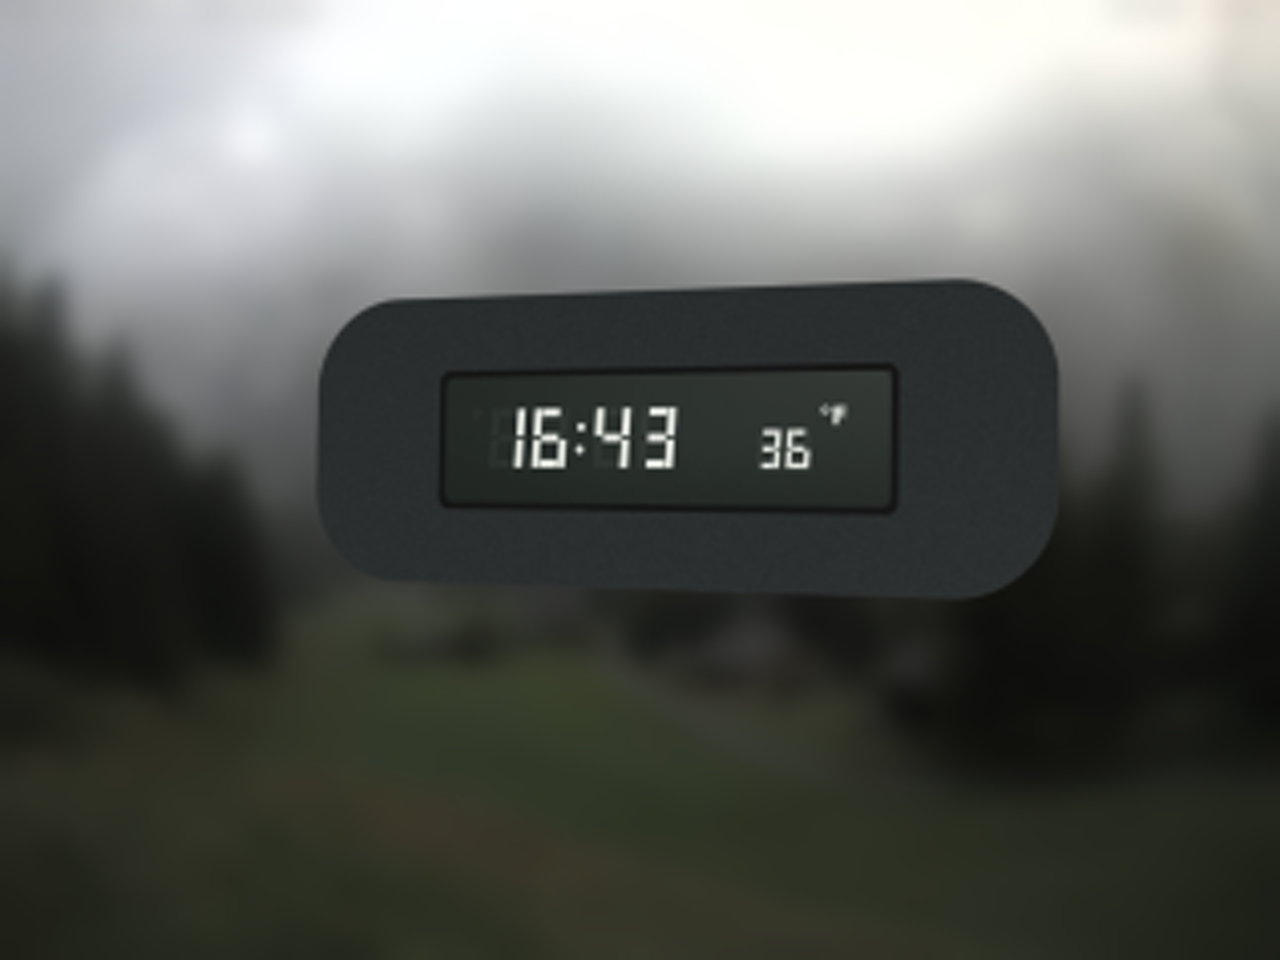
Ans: 16:43
